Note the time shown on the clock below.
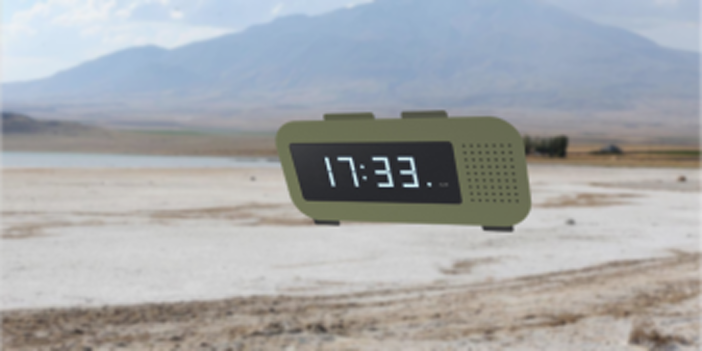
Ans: 17:33
